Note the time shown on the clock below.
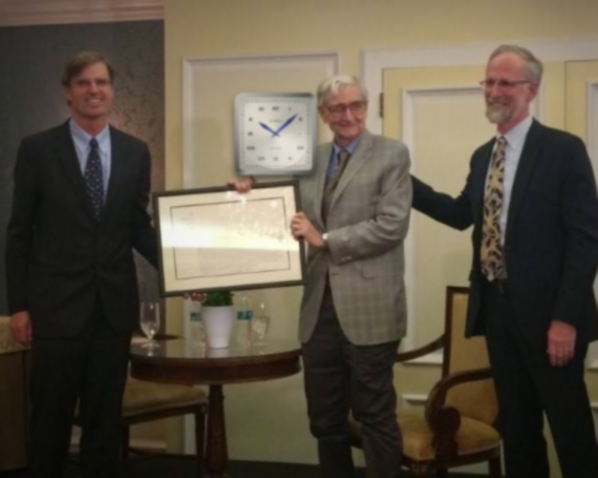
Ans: 10:08
